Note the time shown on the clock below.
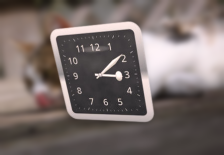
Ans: 3:09
